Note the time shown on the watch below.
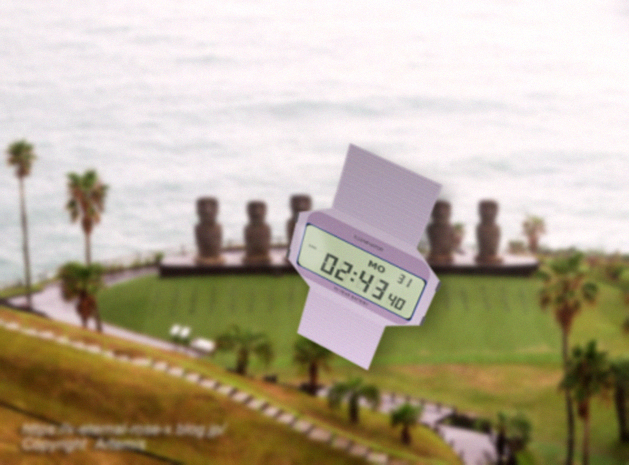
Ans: 2:43:40
